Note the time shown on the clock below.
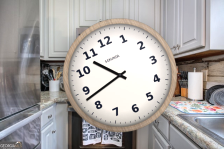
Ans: 10:43
